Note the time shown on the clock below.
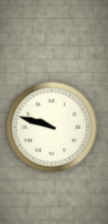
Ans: 9:48
